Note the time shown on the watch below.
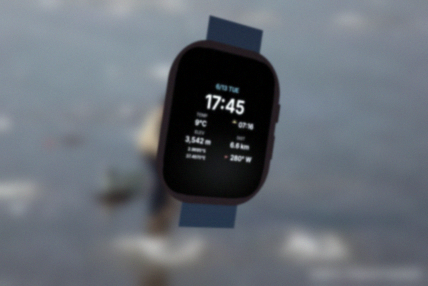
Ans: 17:45
